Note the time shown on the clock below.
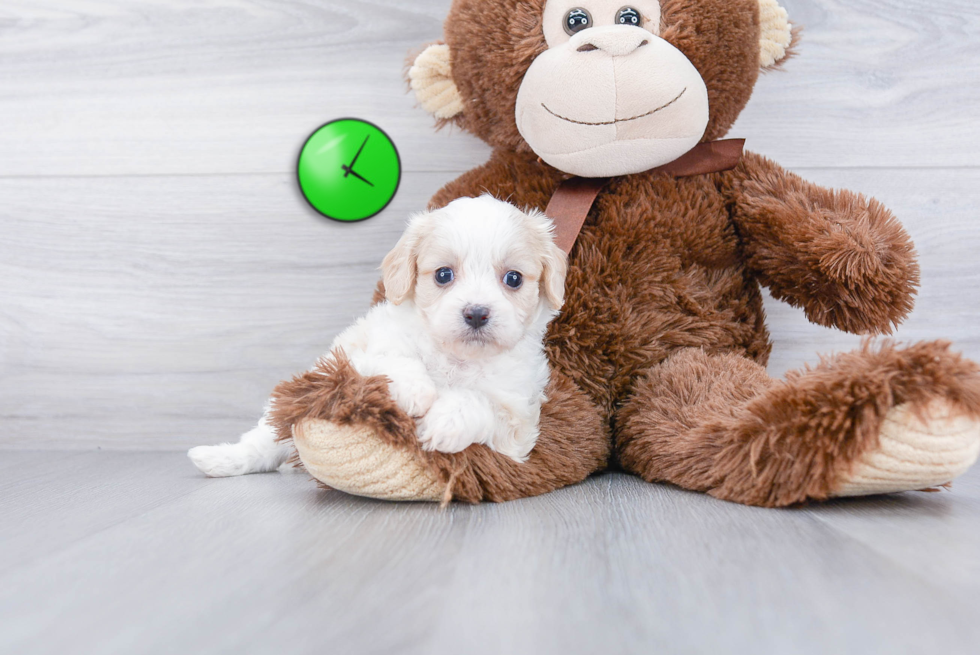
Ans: 4:05
